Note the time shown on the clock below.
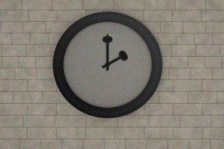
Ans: 2:00
